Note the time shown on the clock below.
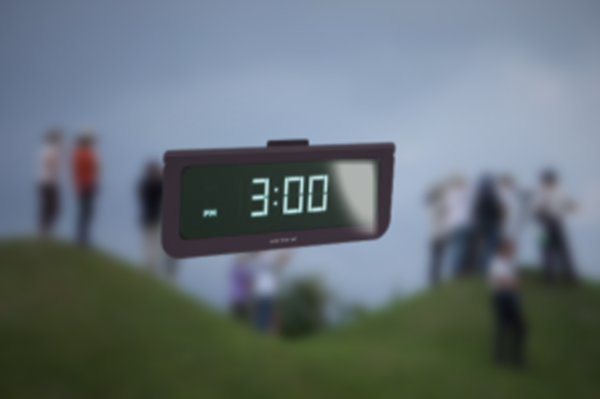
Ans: 3:00
